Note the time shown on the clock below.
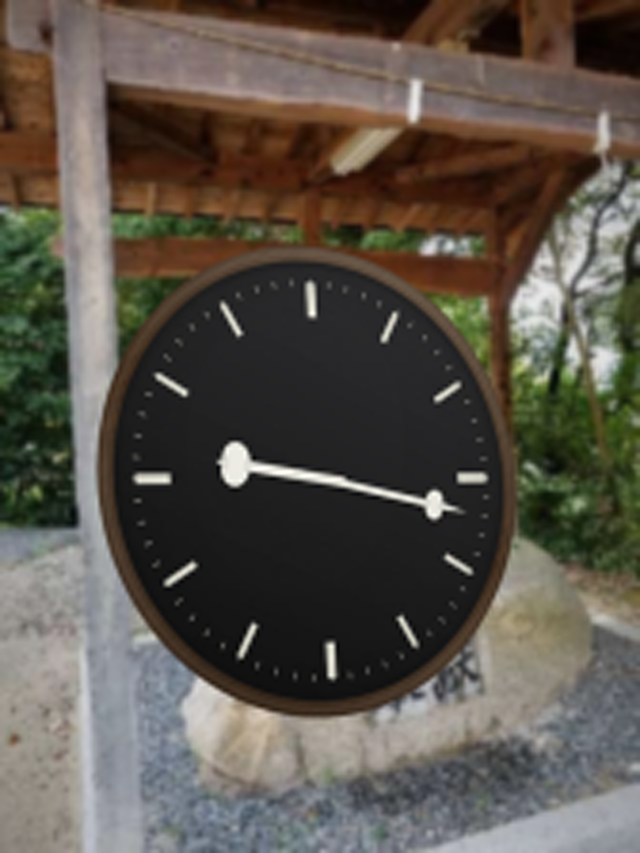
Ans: 9:17
